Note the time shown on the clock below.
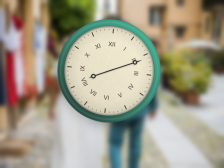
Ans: 8:11
